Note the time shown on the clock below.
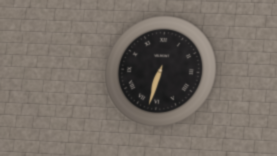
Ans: 6:32
